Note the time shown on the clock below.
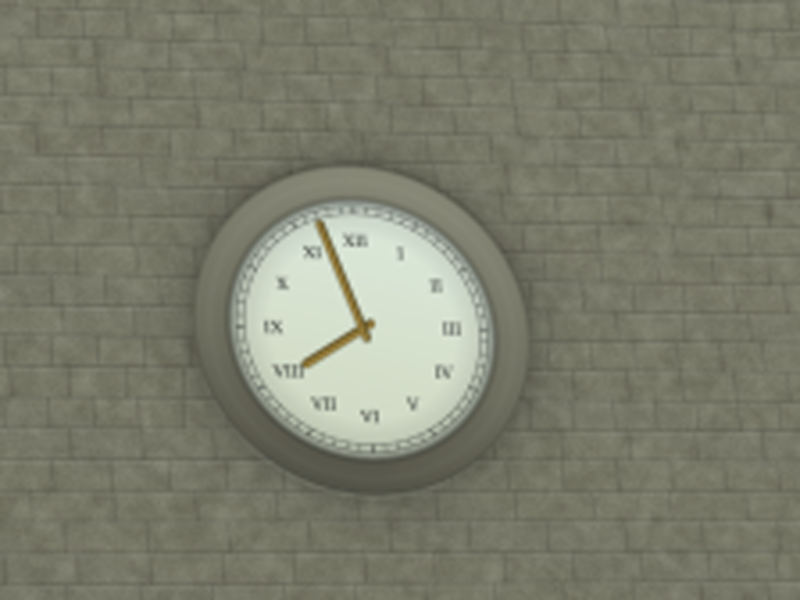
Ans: 7:57
